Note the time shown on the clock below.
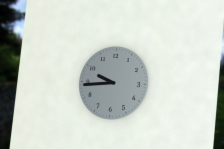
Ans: 9:44
